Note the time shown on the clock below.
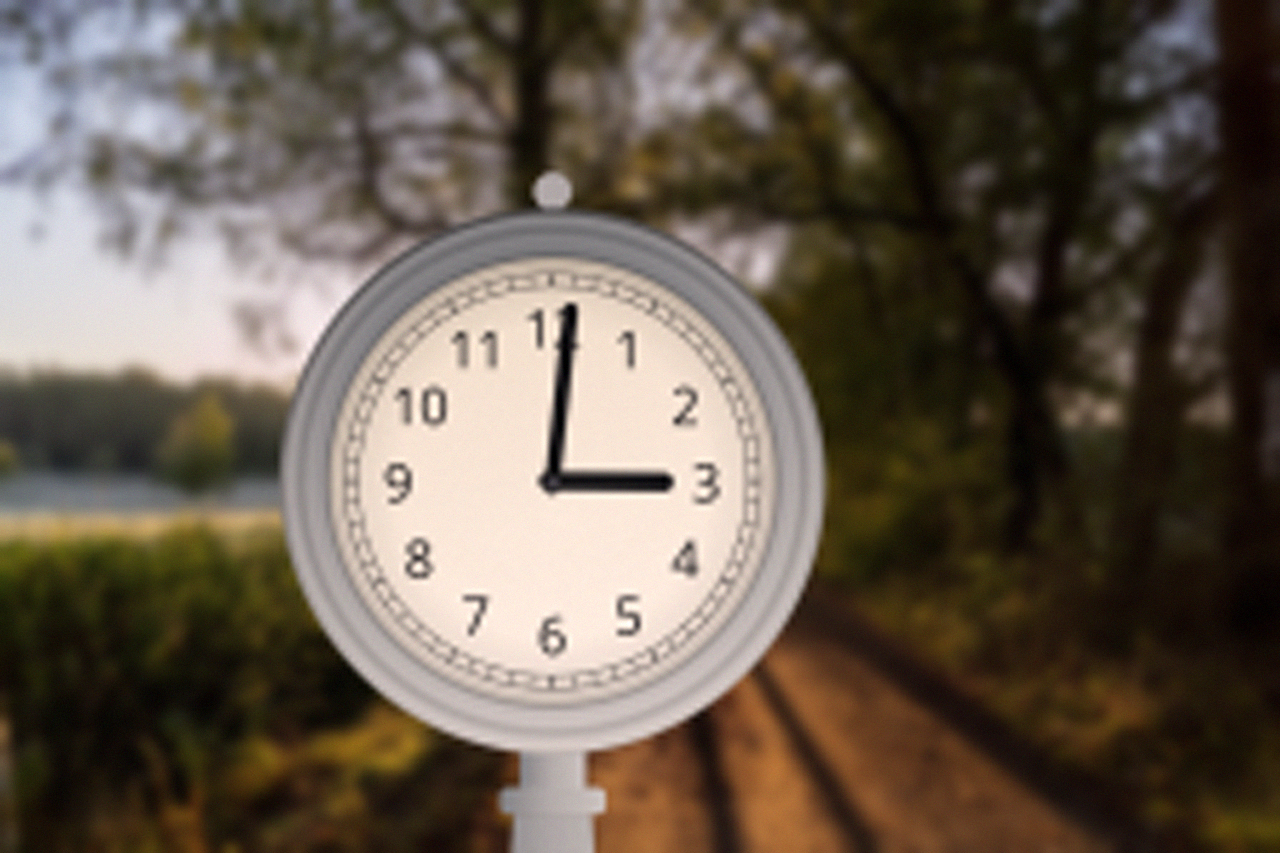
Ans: 3:01
